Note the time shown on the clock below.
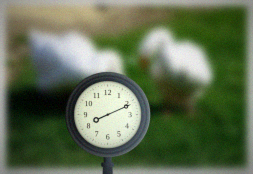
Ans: 8:11
